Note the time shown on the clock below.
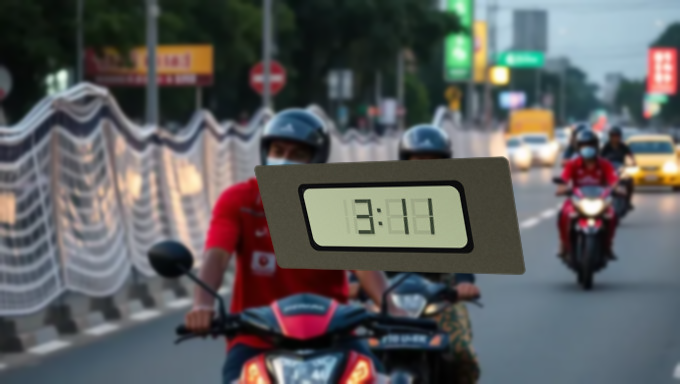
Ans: 3:11
